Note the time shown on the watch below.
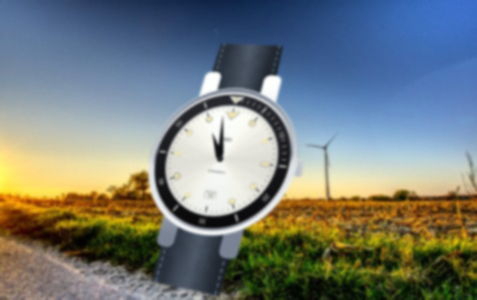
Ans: 10:58
